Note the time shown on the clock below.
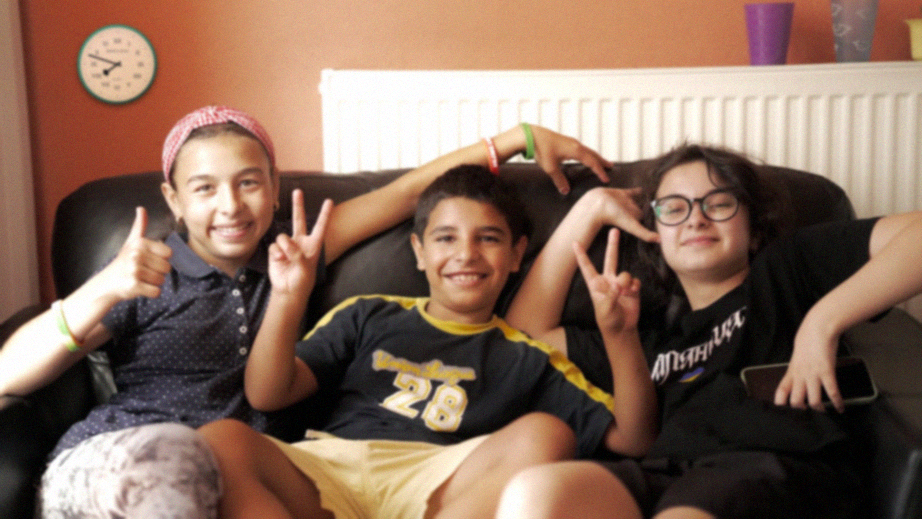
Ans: 7:48
